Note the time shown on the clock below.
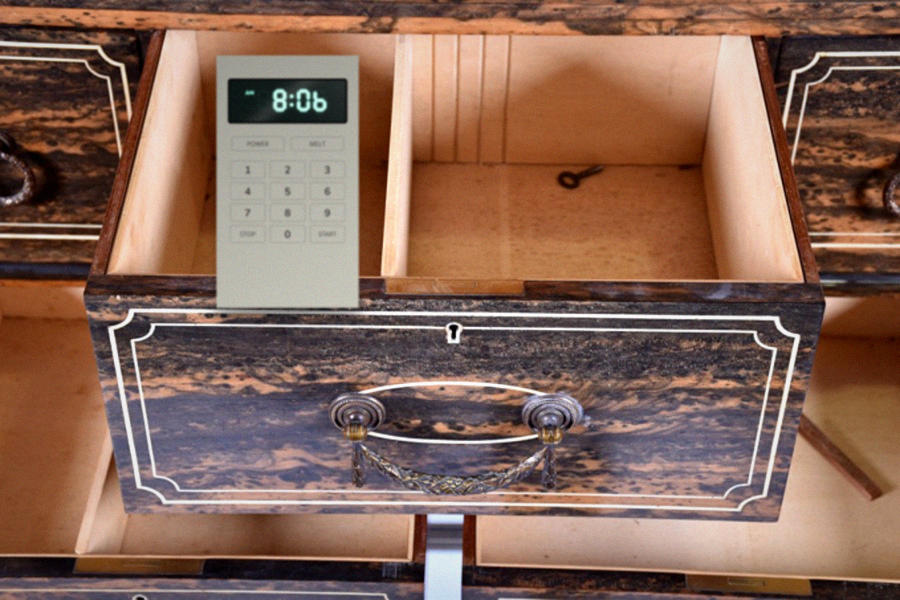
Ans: 8:06
